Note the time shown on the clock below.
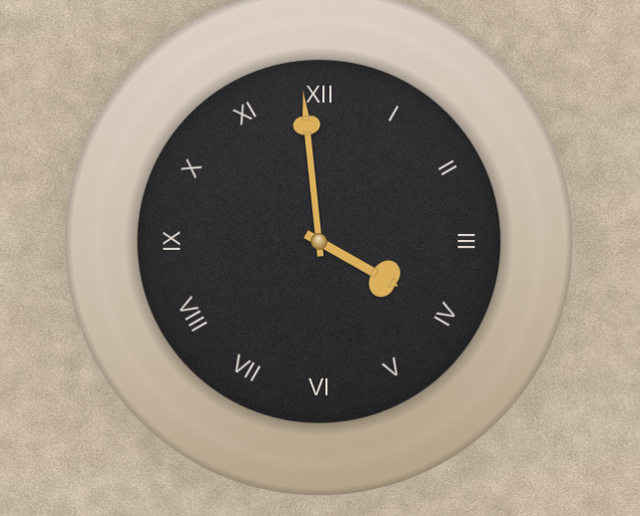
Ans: 3:59
